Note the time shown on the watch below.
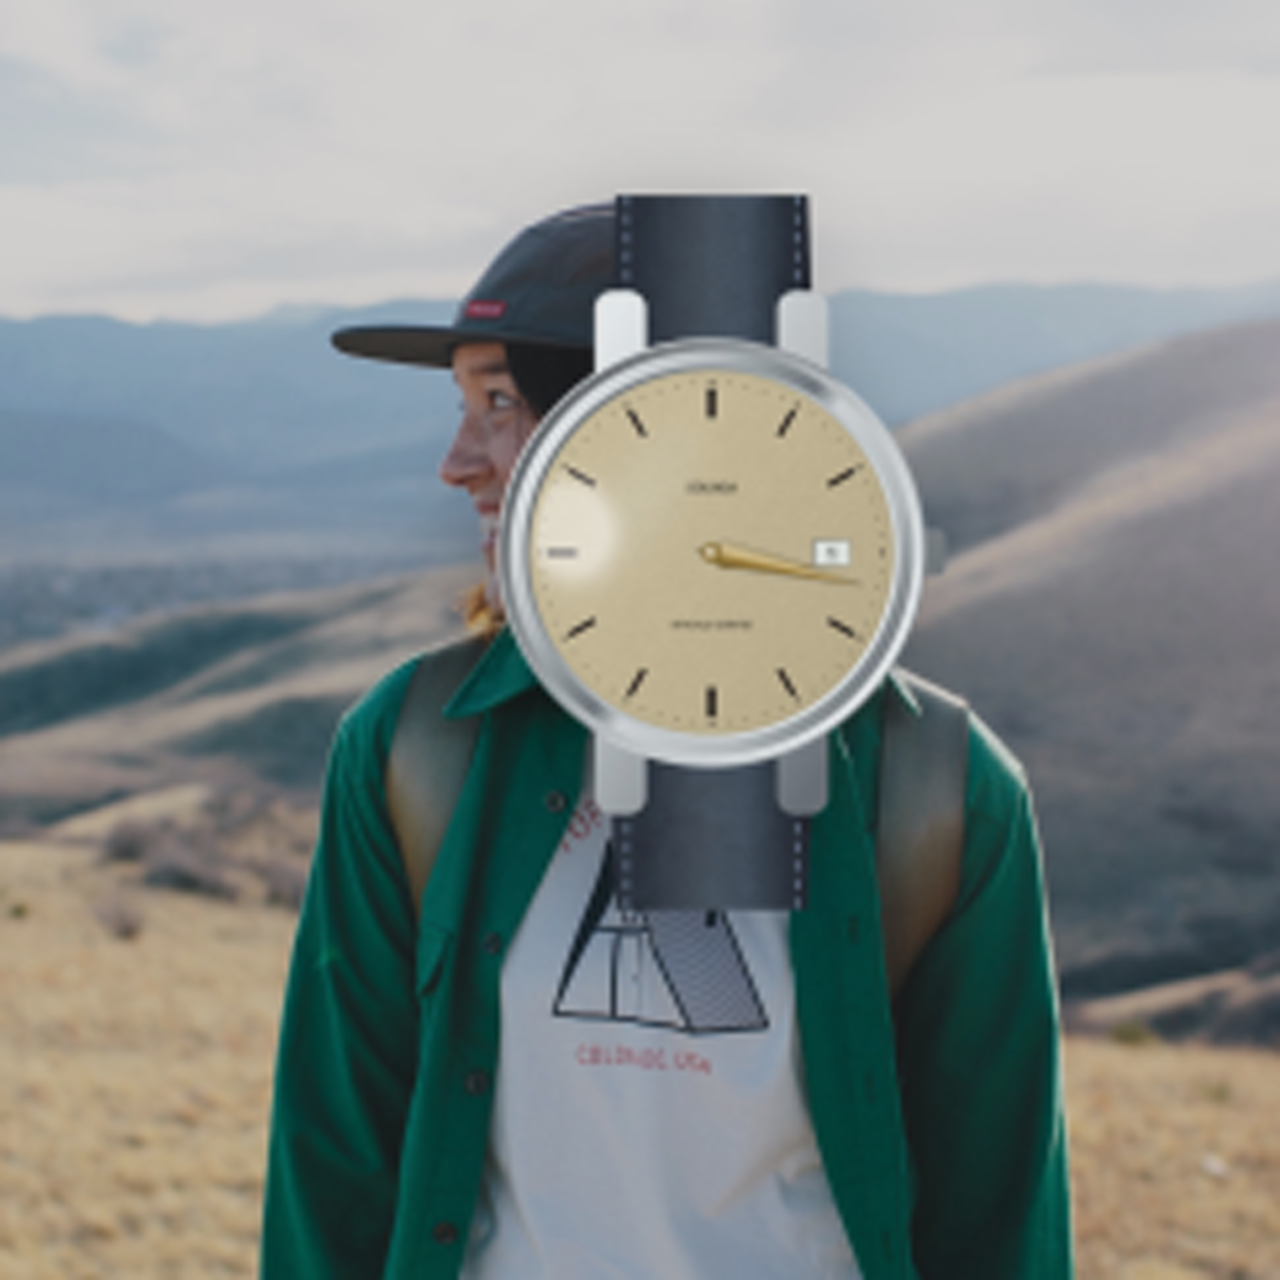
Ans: 3:17
